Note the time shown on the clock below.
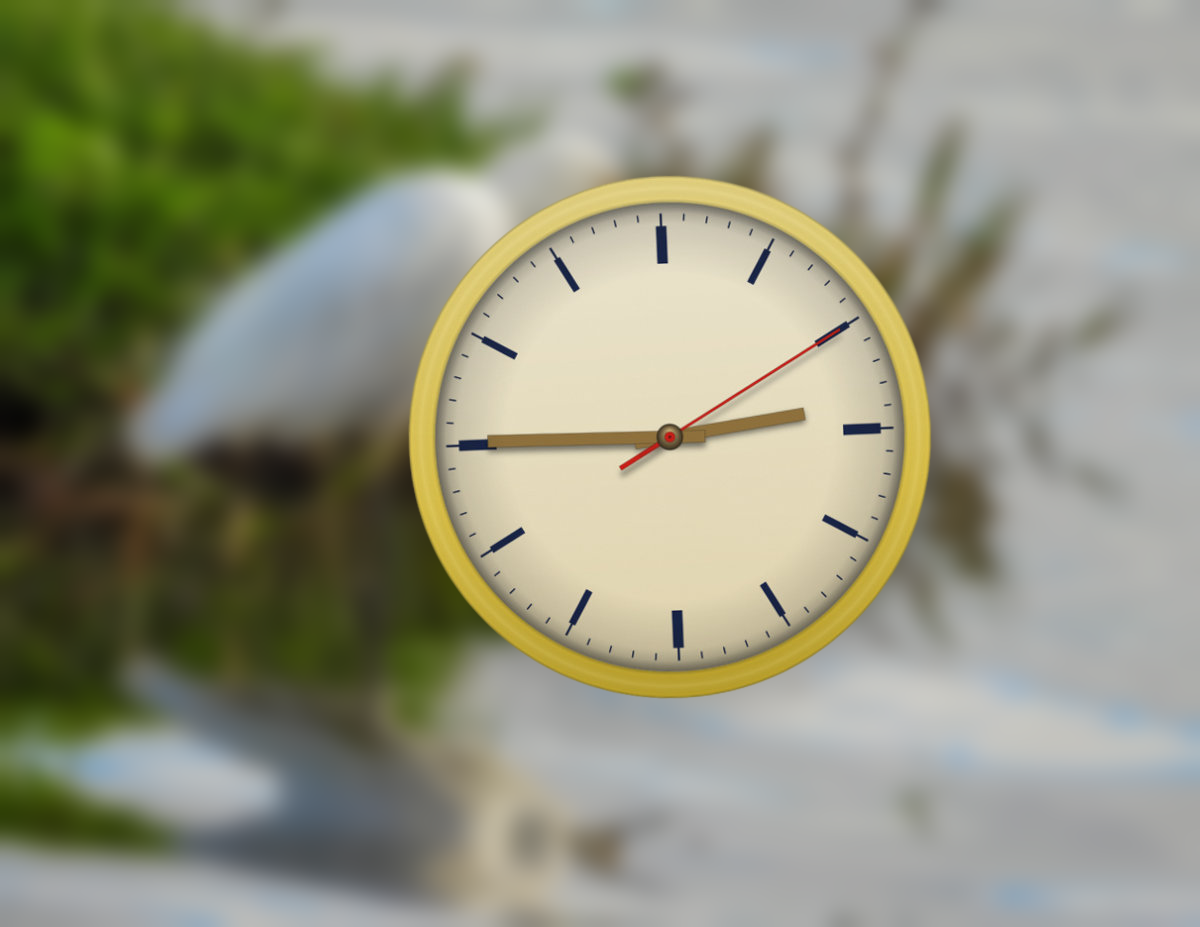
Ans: 2:45:10
